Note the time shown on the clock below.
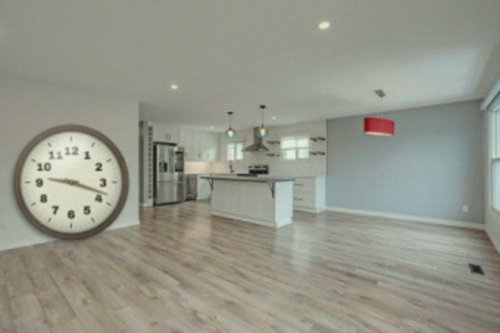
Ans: 9:18
